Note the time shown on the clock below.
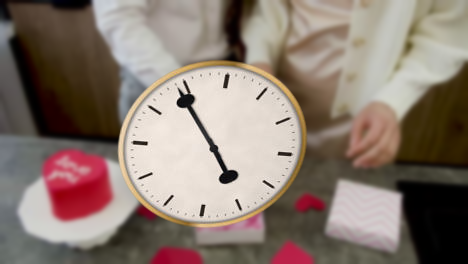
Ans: 4:54
